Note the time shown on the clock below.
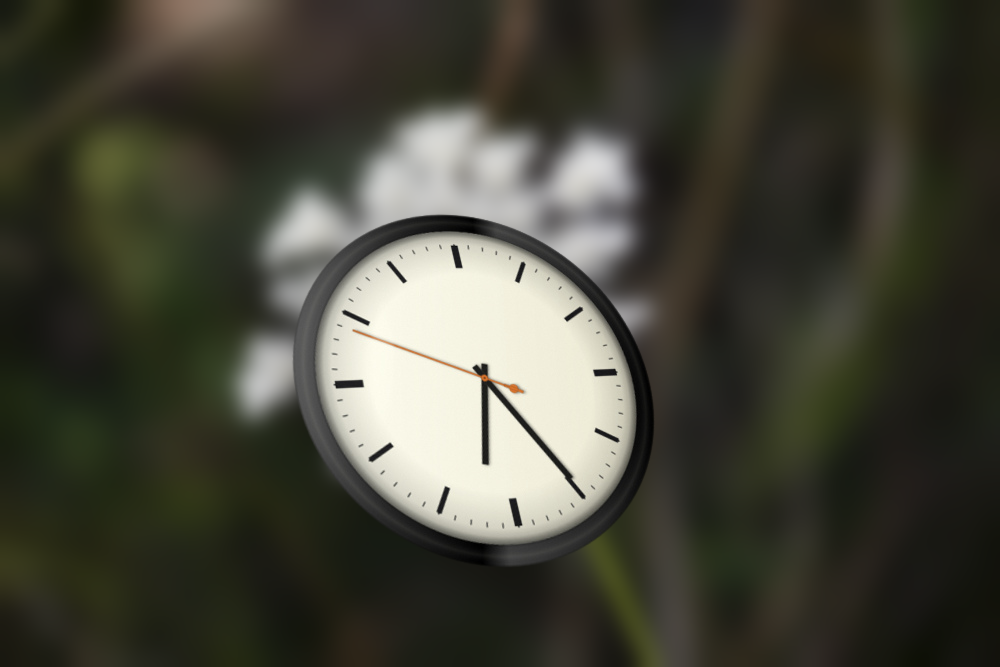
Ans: 6:24:49
